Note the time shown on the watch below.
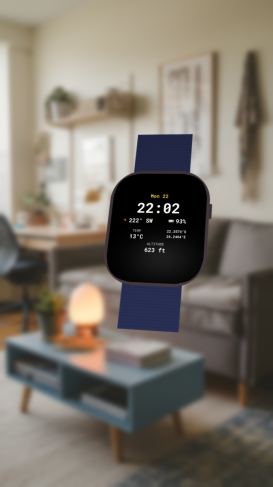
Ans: 22:02
